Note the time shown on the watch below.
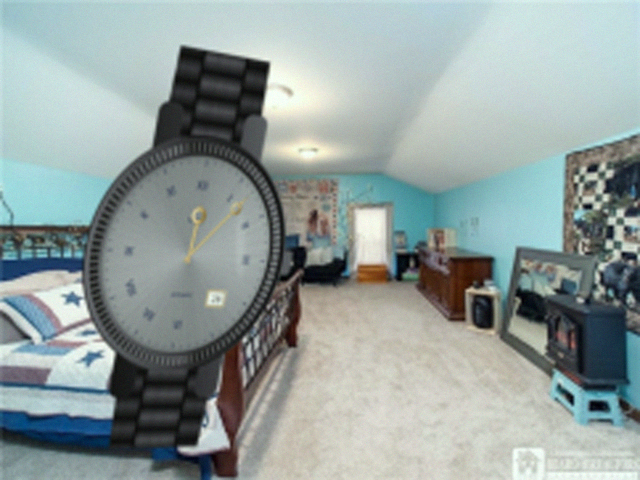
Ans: 12:07
